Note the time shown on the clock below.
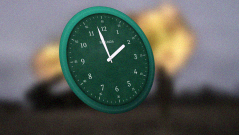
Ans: 1:58
